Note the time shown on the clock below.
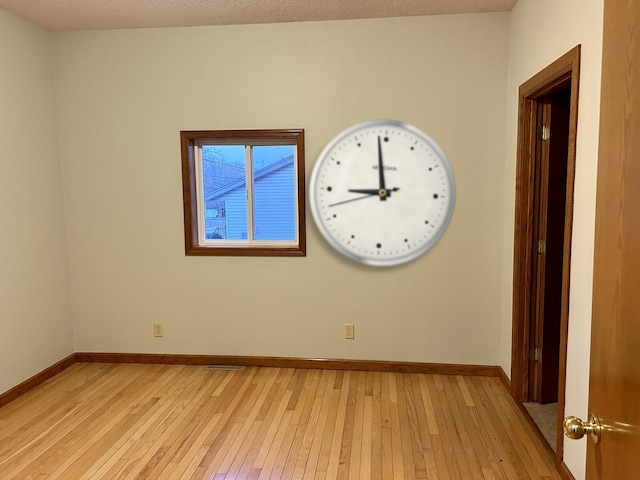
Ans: 8:58:42
